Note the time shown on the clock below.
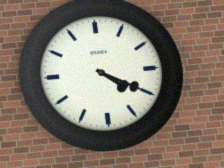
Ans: 4:20
